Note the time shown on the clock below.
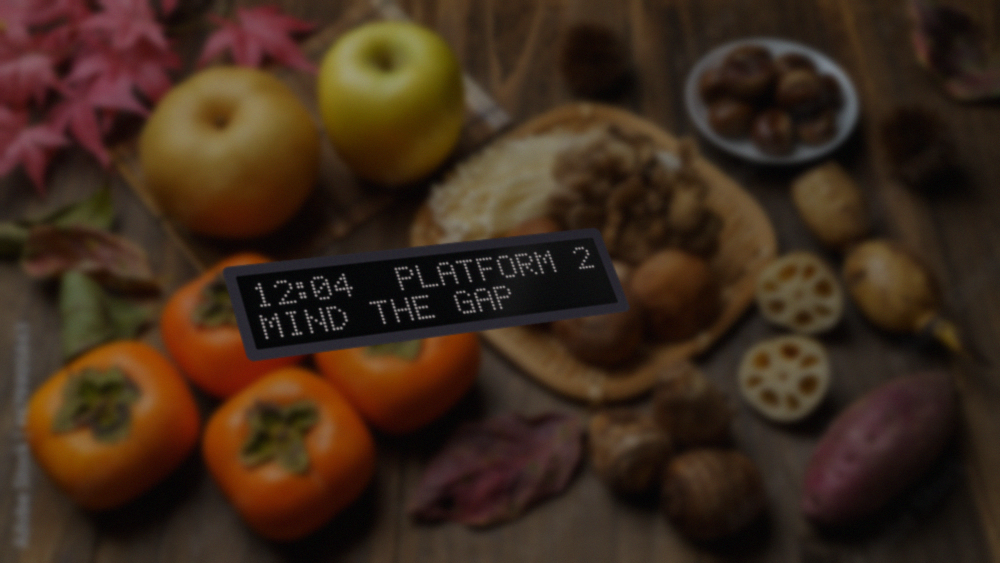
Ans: 12:04
